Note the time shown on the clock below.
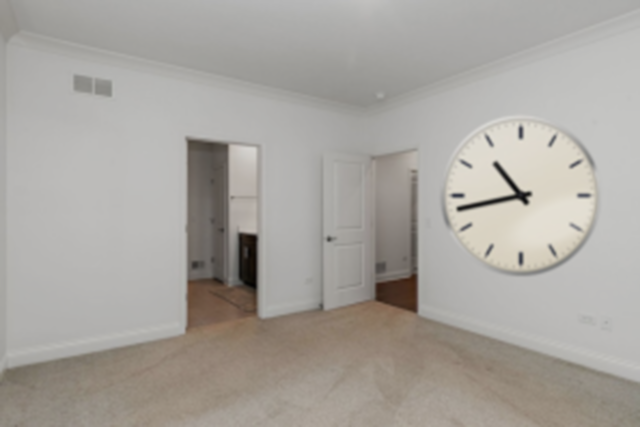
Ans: 10:43
